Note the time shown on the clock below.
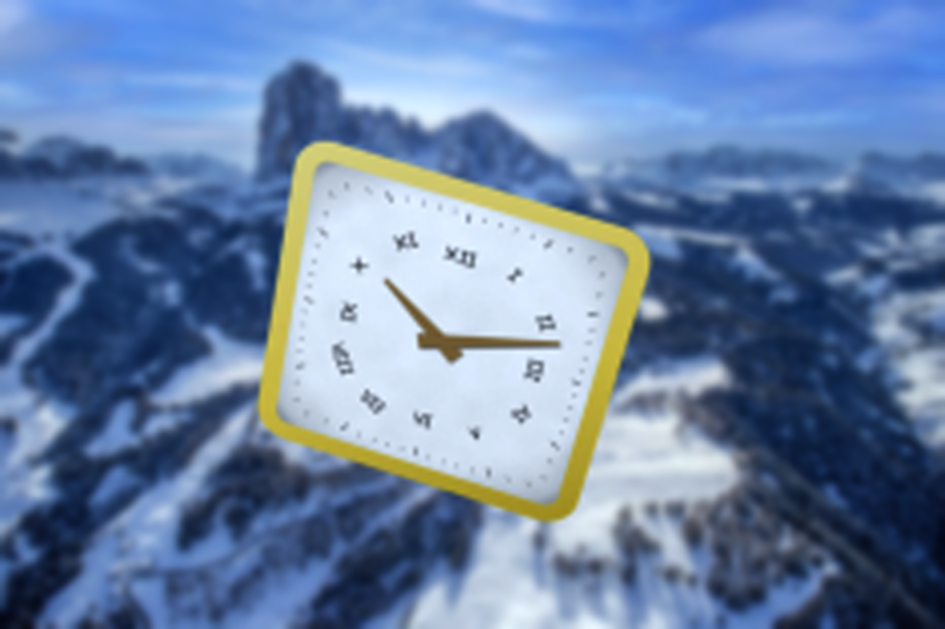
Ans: 10:12
